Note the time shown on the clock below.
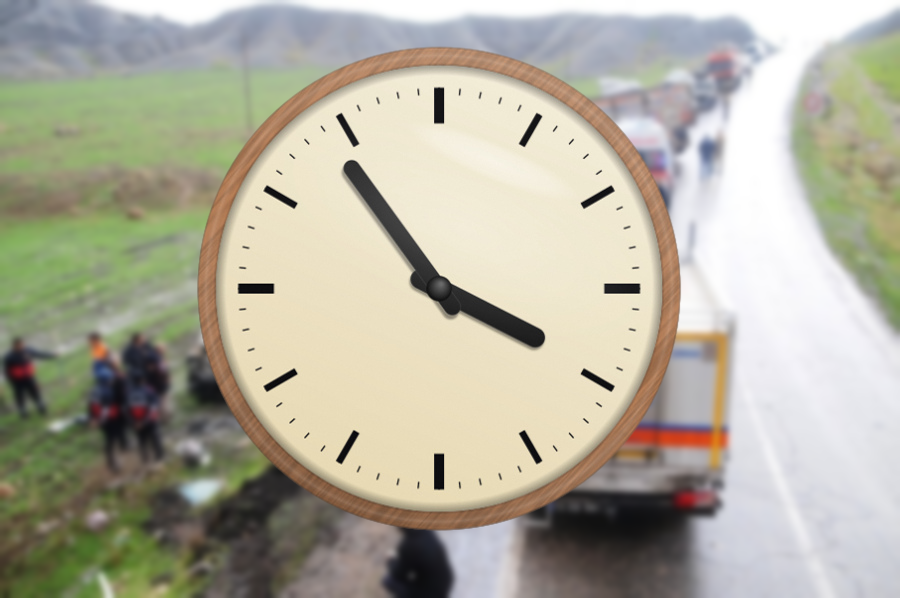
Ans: 3:54
